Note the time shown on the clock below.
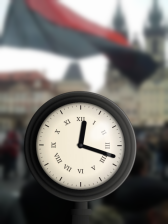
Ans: 12:18
